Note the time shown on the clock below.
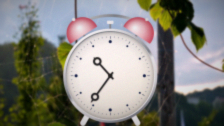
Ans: 10:36
